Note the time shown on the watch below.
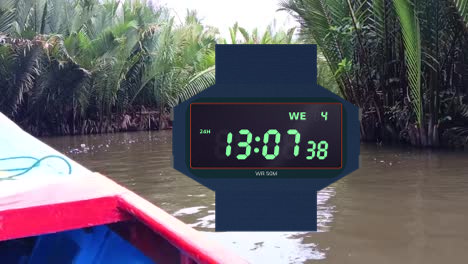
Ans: 13:07:38
